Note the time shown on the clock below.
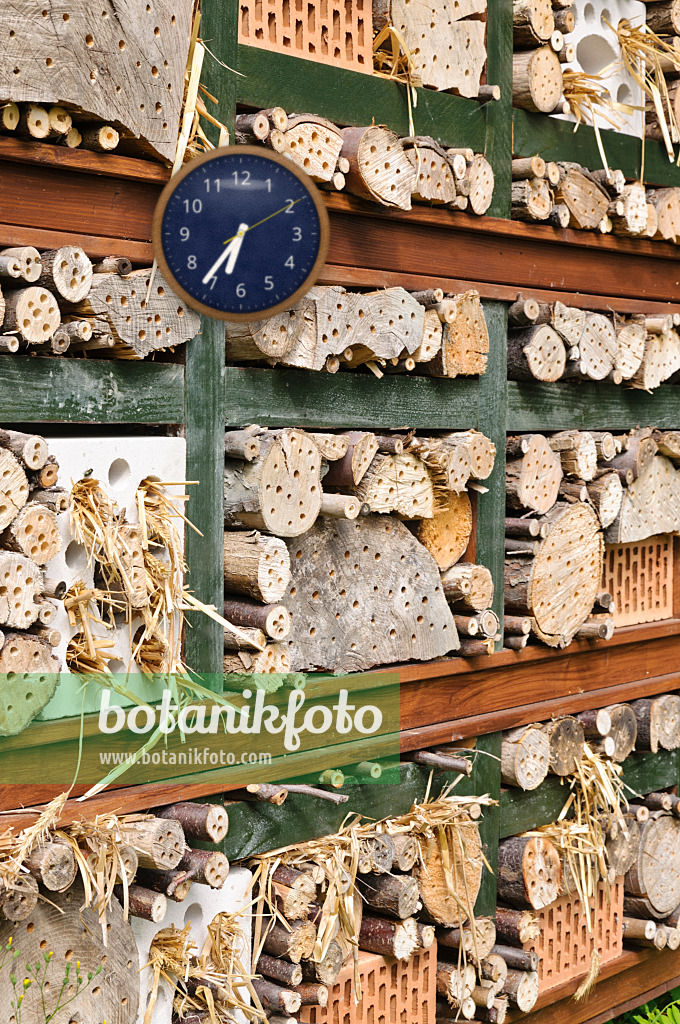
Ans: 6:36:10
